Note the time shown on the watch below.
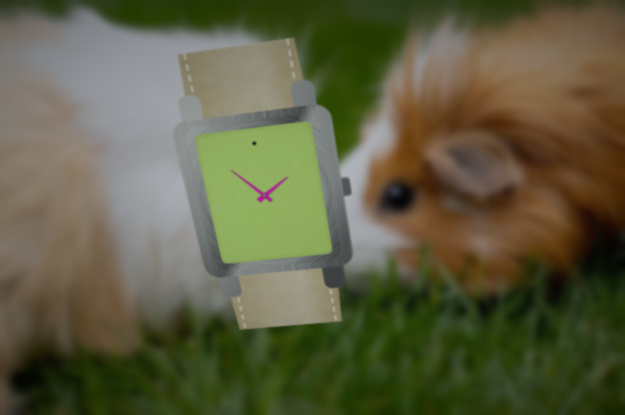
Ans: 1:53
